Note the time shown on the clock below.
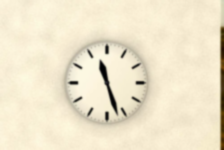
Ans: 11:27
